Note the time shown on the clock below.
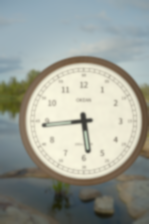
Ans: 5:44
